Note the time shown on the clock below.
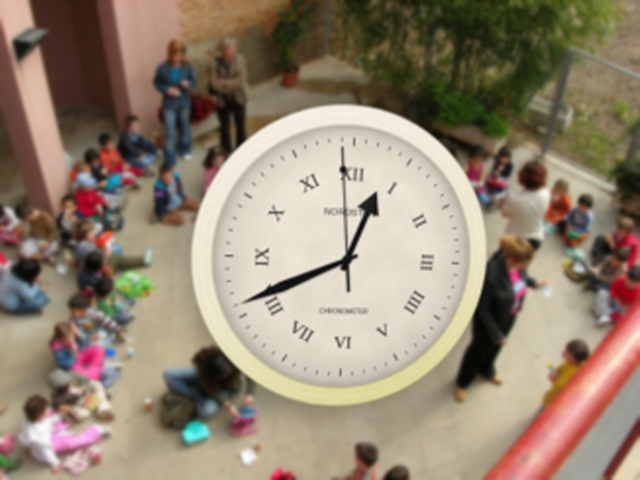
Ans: 12:40:59
